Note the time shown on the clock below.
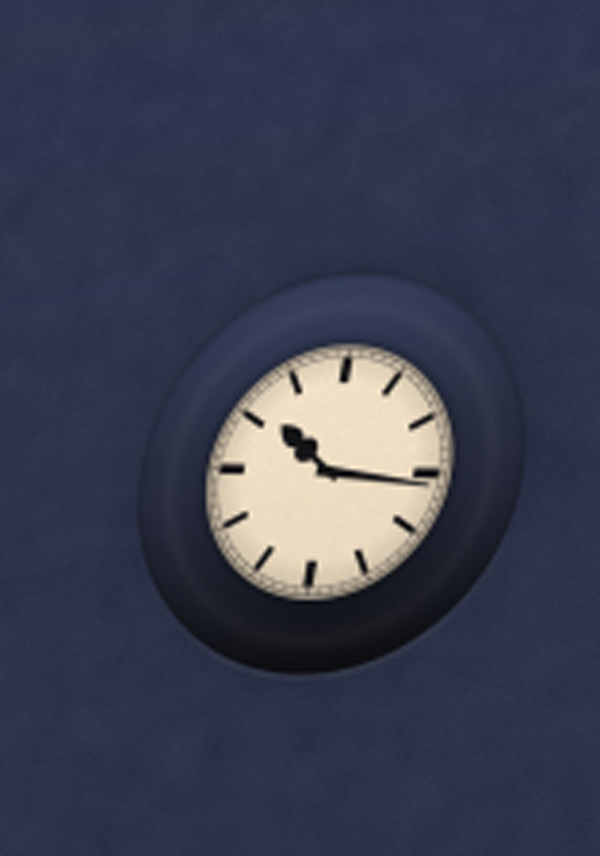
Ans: 10:16
